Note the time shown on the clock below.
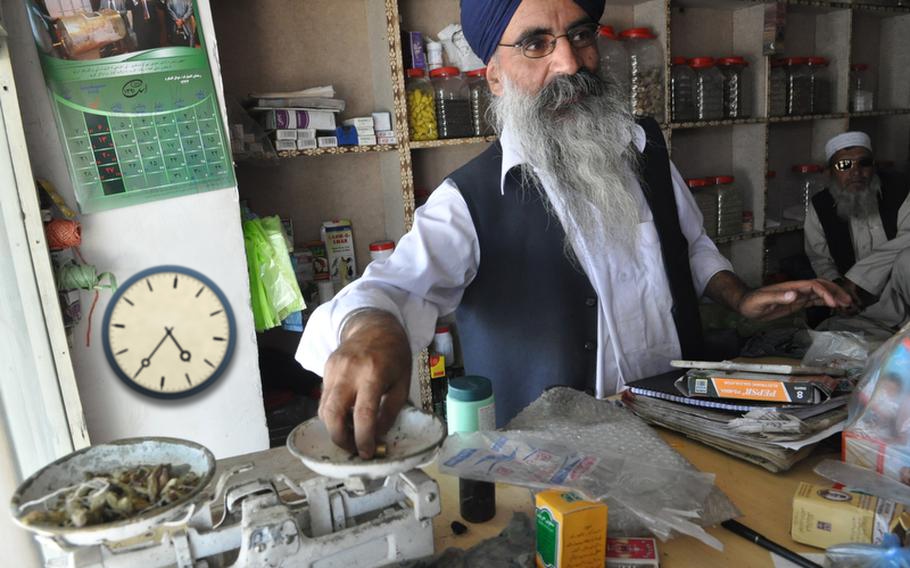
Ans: 4:35
